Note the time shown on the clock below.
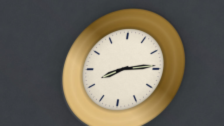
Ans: 8:14
